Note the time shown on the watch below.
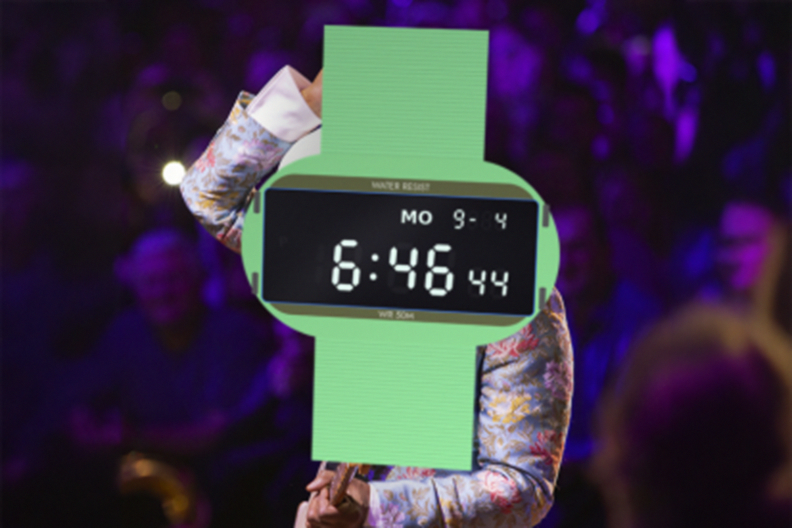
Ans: 6:46:44
